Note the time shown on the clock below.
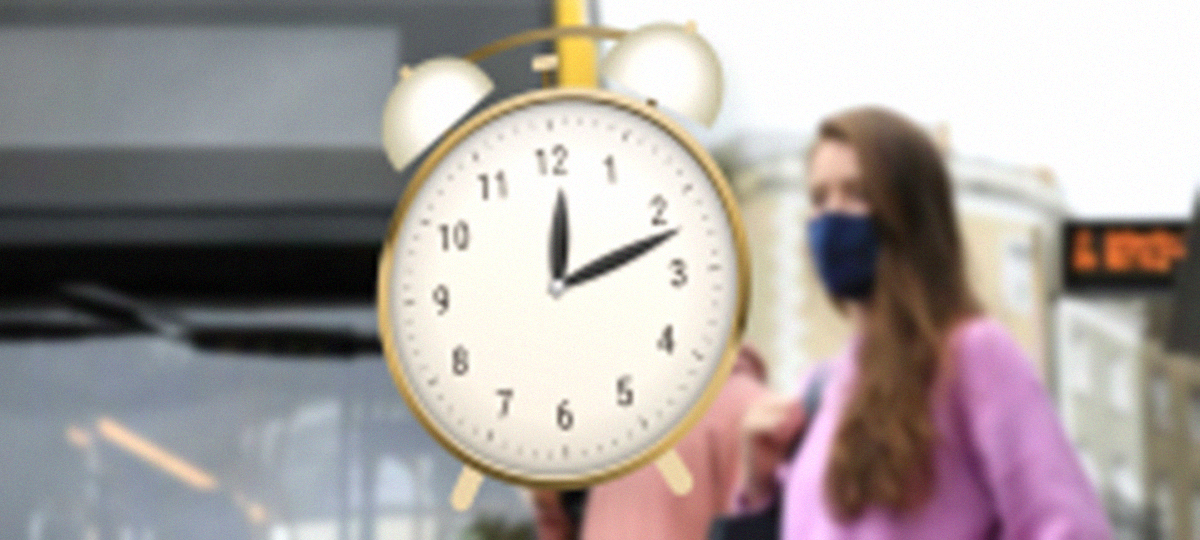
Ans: 12:12
